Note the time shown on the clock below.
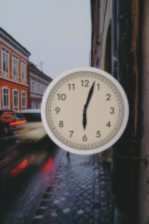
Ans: 6:03
